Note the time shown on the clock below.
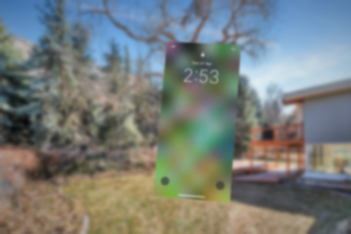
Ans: 2:53
